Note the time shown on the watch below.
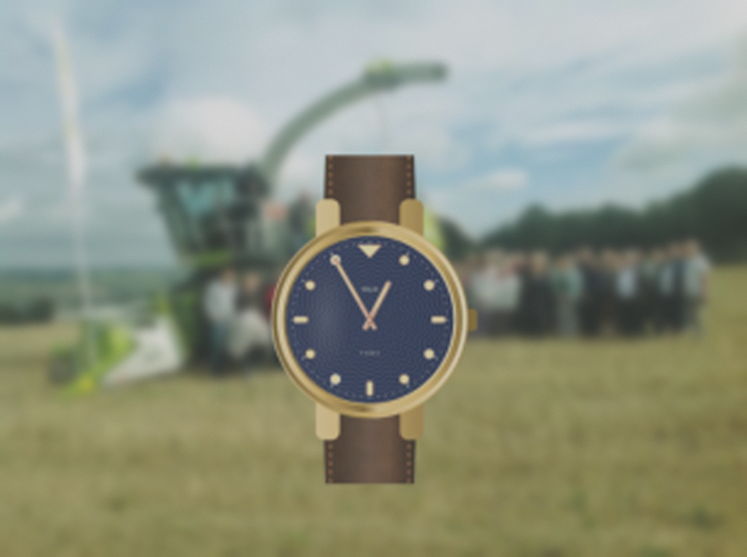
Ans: 12:55
